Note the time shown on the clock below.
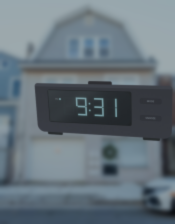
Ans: 9:31
